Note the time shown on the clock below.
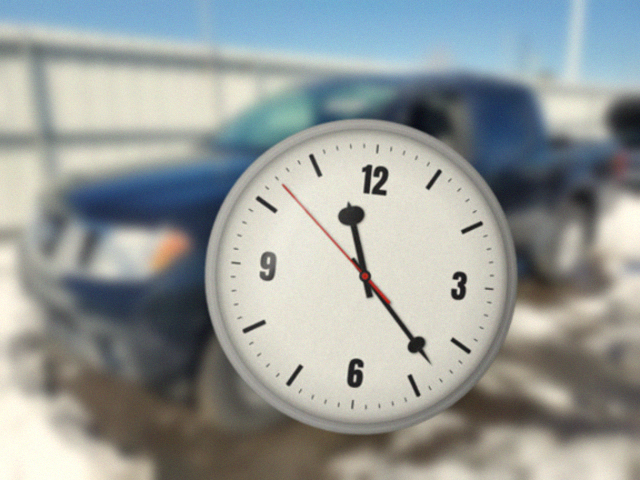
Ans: 11:22:52
